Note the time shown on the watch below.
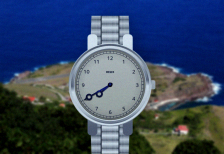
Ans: 7:40
